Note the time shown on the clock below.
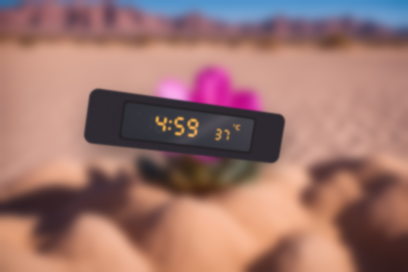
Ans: 4:59
